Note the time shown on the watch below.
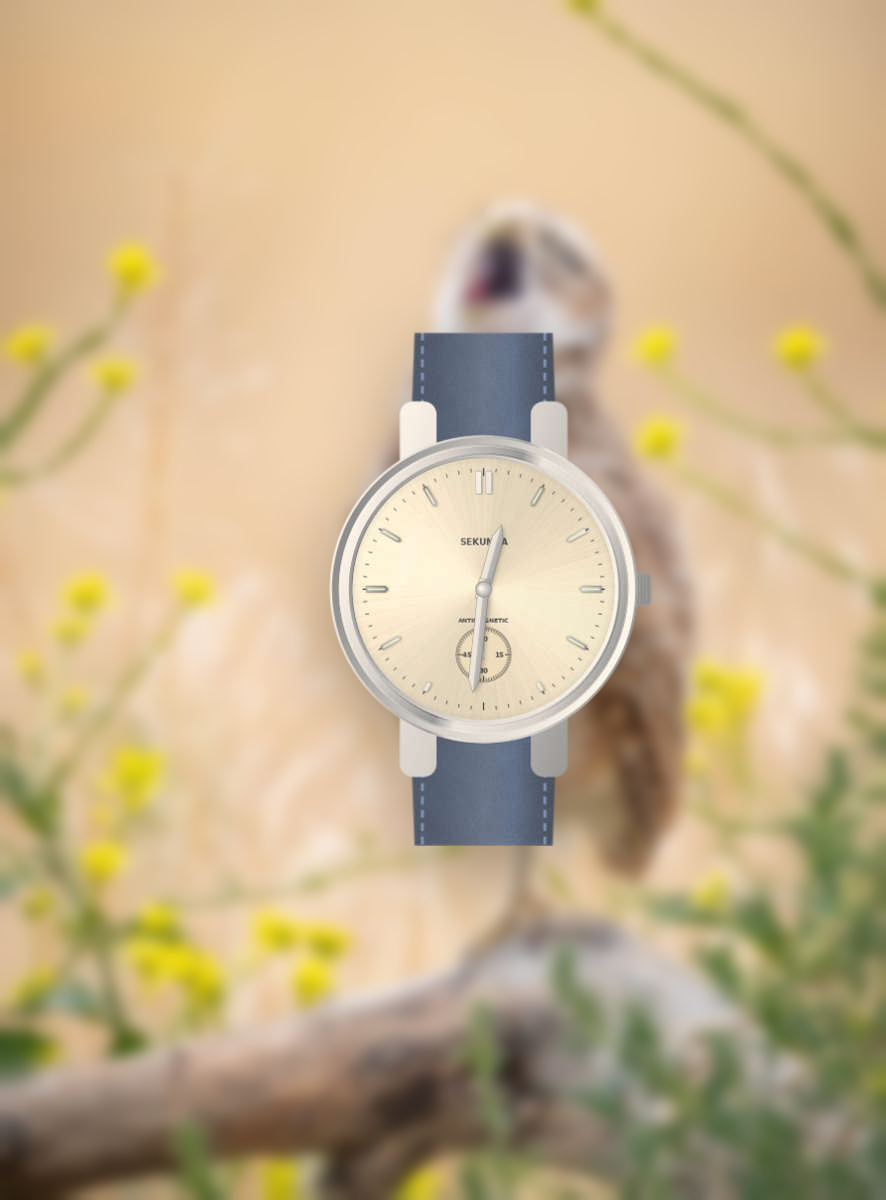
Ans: 12:31
